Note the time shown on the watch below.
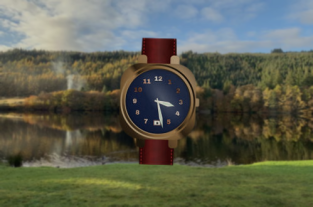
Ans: 3:28
